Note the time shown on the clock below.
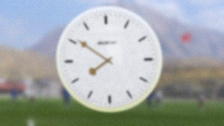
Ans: 7:51
